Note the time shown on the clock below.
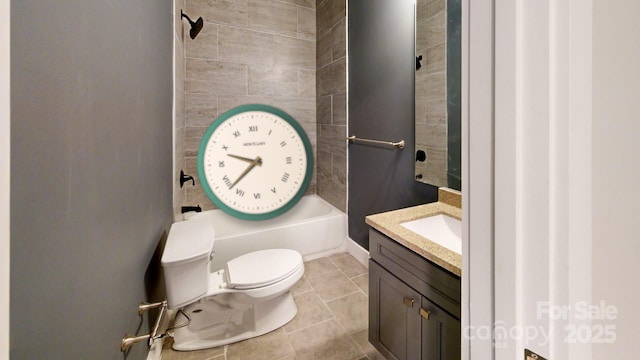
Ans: 9:38
